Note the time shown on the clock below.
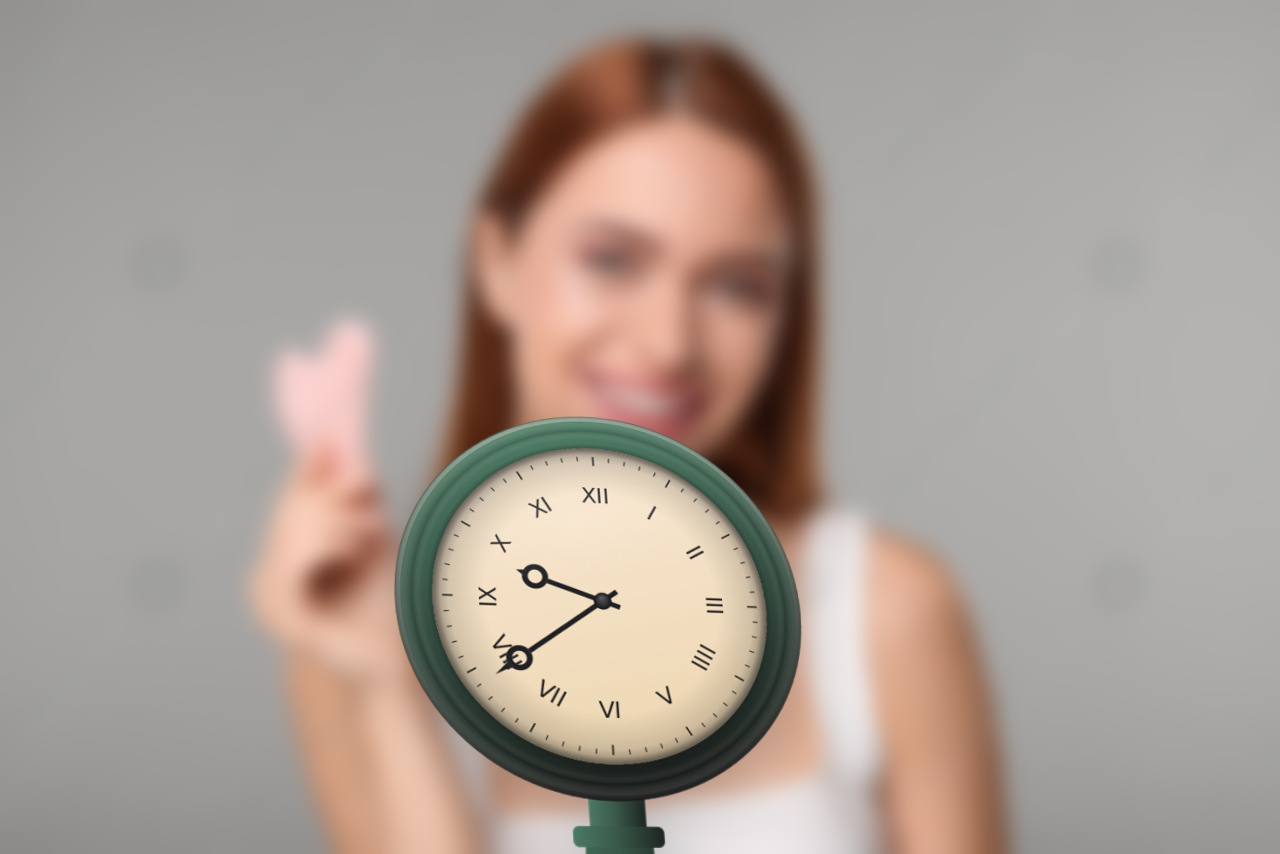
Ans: 9:39
